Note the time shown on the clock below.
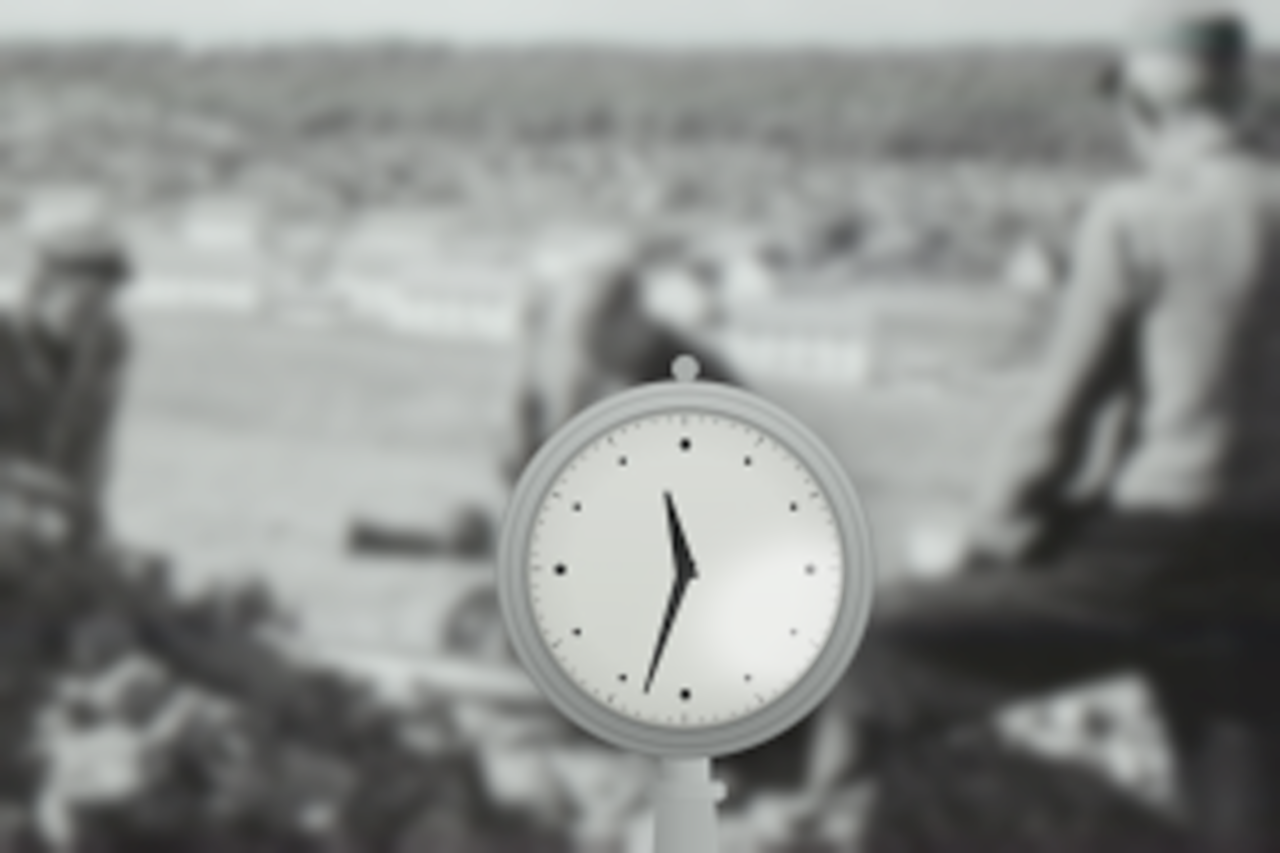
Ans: 11:33
